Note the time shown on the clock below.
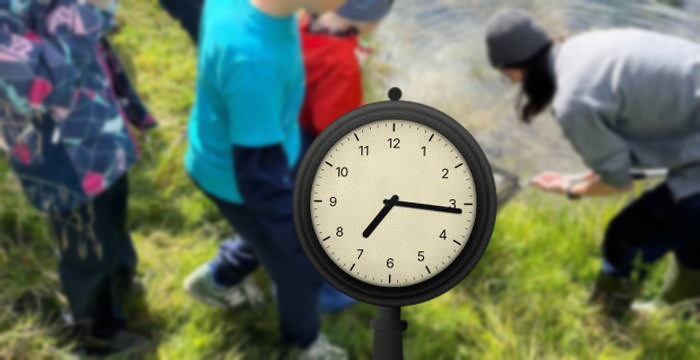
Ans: 7:16
